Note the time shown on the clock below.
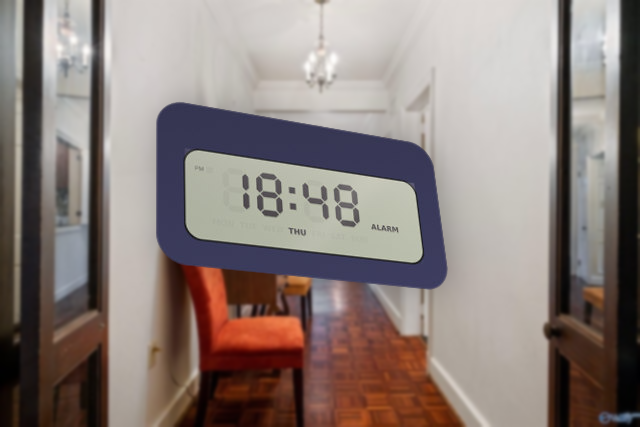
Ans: 18:48
